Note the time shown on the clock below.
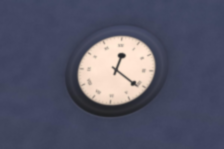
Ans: 12:21
